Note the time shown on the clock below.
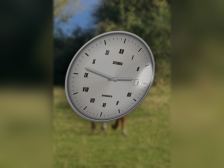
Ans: 2:47
